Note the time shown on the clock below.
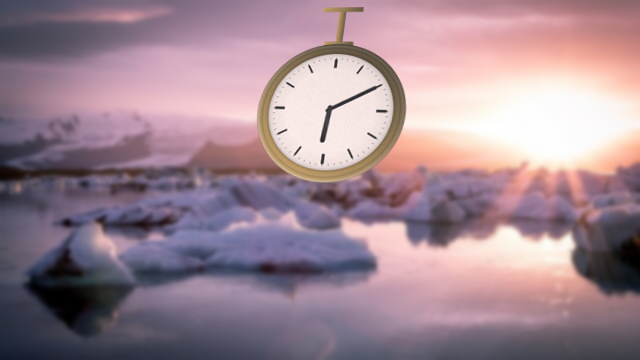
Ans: 6:10
